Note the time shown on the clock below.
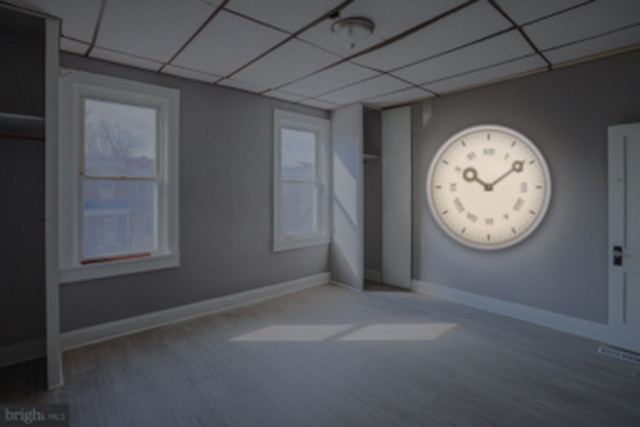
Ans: 10:09
